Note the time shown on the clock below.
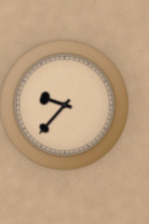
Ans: 9:37
